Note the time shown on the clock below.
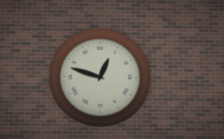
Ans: 12:48
